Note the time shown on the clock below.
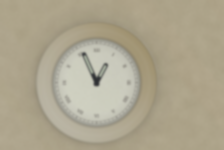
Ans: 12:56
